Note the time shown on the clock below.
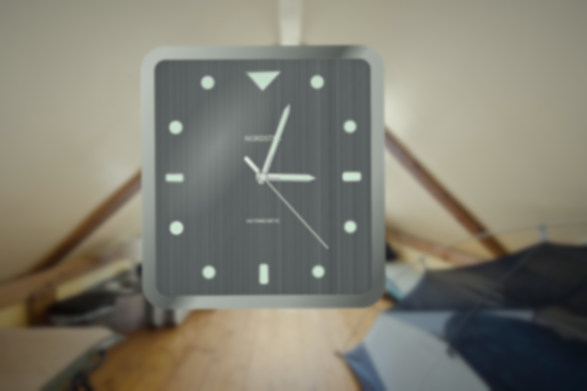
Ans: 3:03:23
